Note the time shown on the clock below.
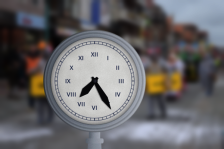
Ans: 7:25
